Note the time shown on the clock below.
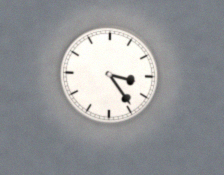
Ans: 3:24
